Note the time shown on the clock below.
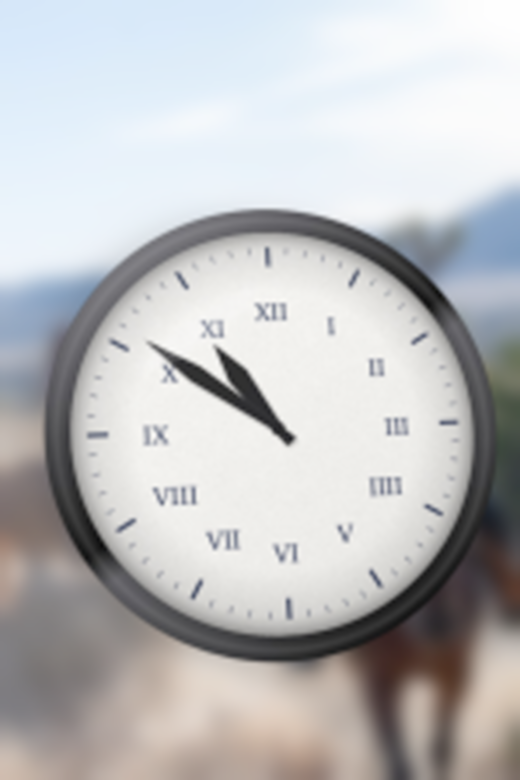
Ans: 10:51
